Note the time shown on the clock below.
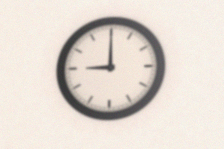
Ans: 9:00
